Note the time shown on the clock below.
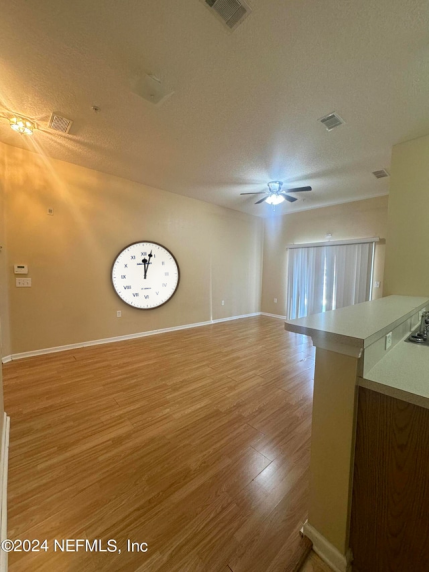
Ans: 12:03
